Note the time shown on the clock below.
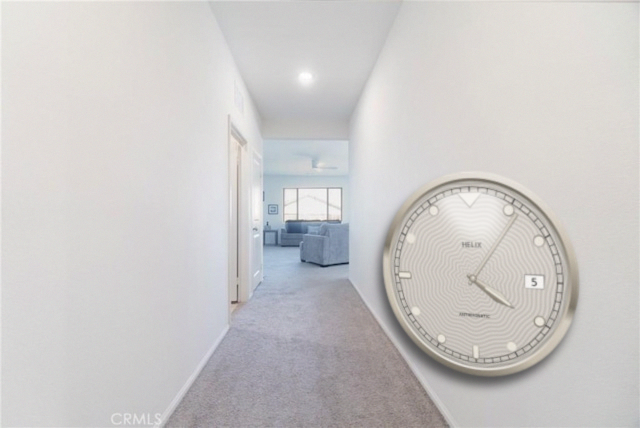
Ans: 4:06
